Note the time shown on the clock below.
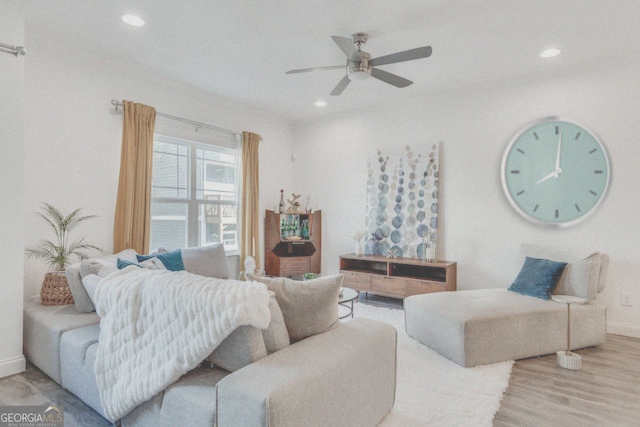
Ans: 8:01
